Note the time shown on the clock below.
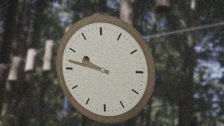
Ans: 9:47
